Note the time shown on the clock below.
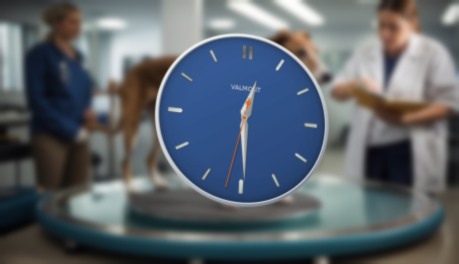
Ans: 12:29:32
